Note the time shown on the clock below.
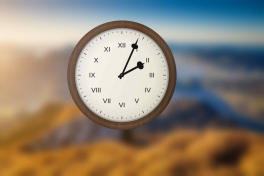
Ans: 2:04
